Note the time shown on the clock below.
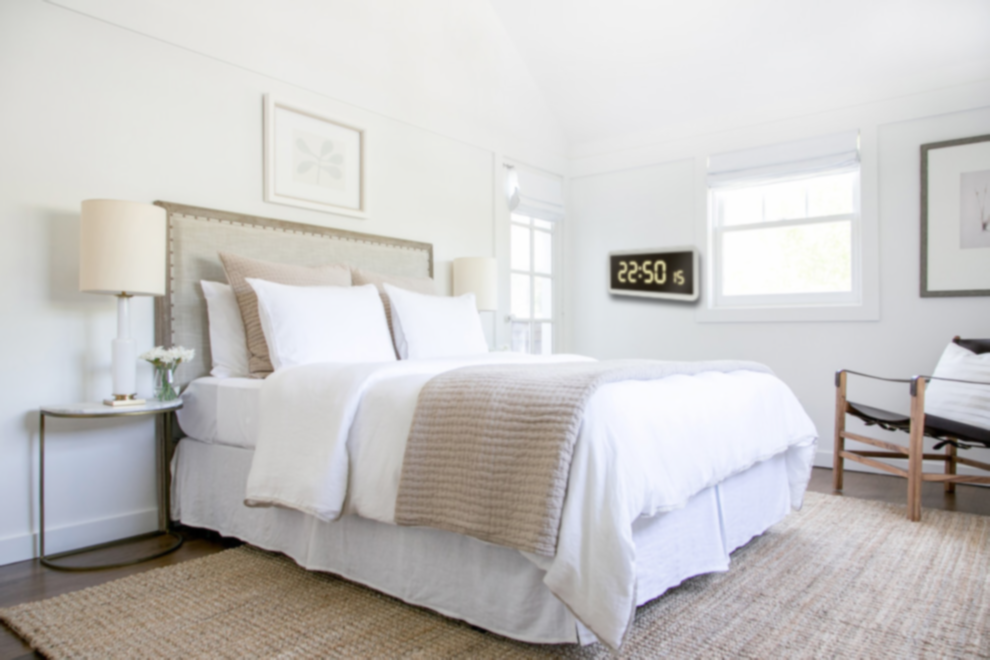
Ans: 22:50
